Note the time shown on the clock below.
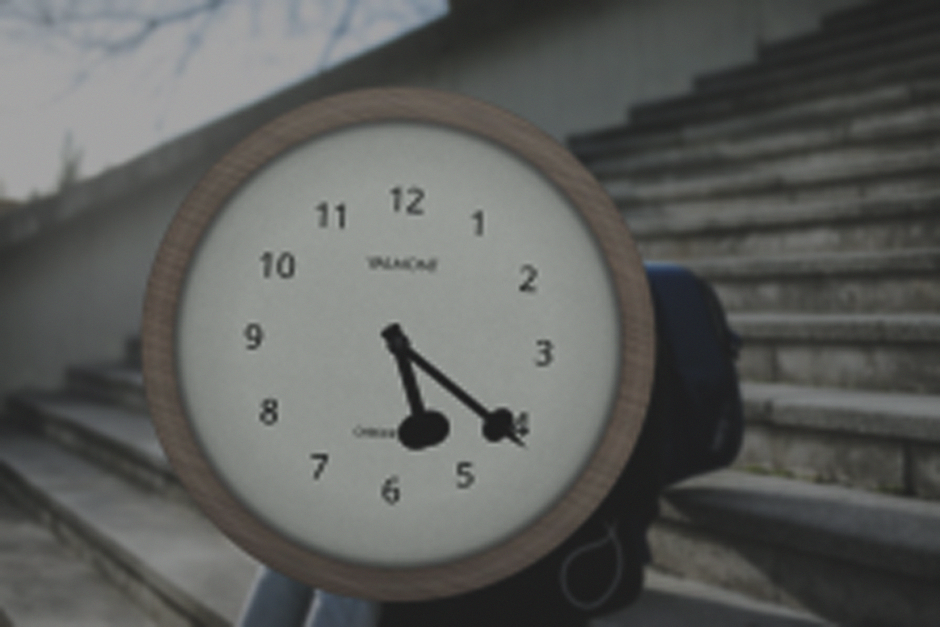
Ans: 5:21
